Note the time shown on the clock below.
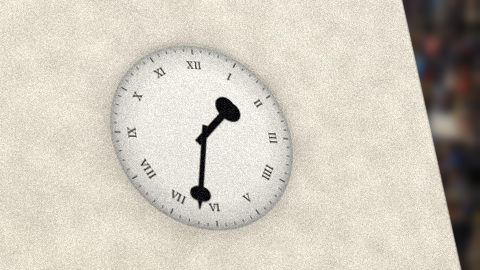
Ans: 1:32
